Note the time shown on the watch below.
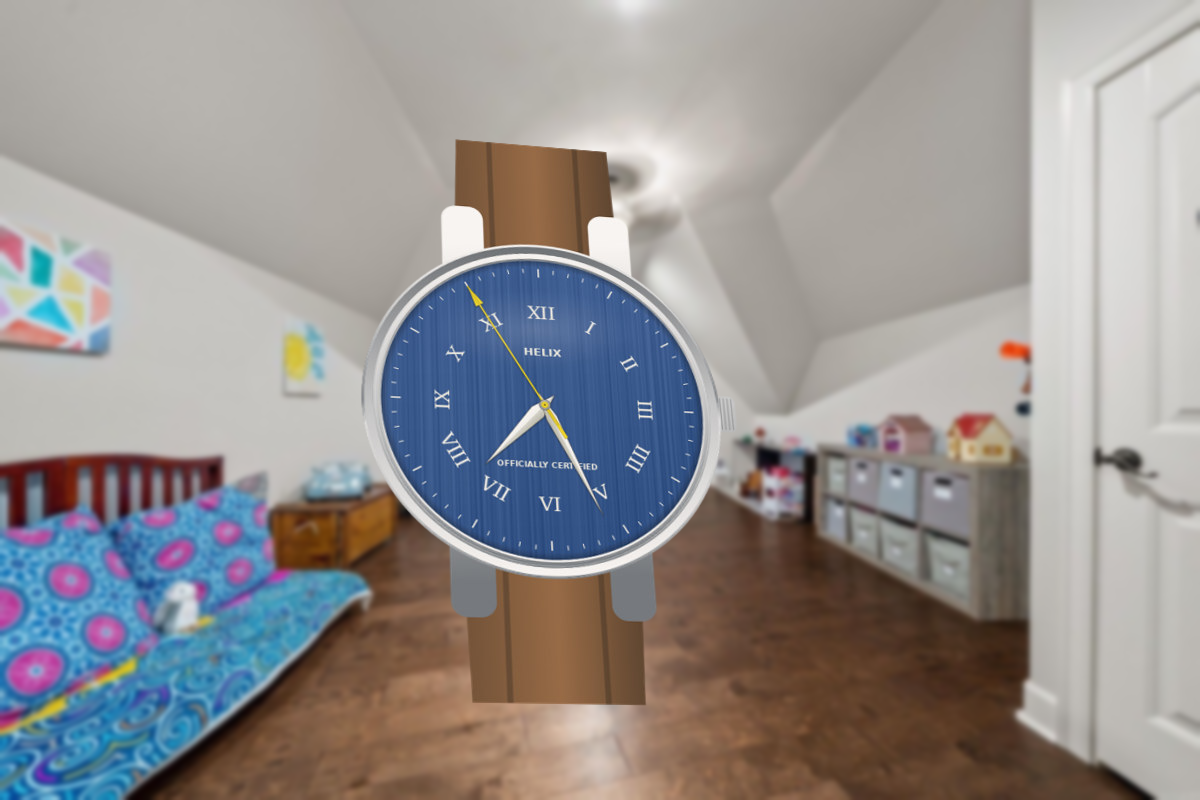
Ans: 7:25:55
